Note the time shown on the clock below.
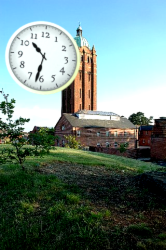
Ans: 10:32
